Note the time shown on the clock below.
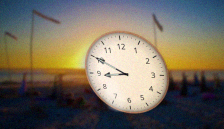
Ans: 8:50
